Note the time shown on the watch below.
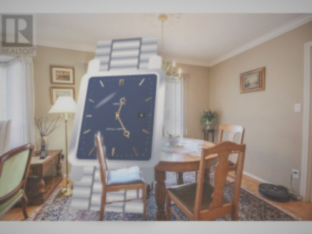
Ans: 12:25
